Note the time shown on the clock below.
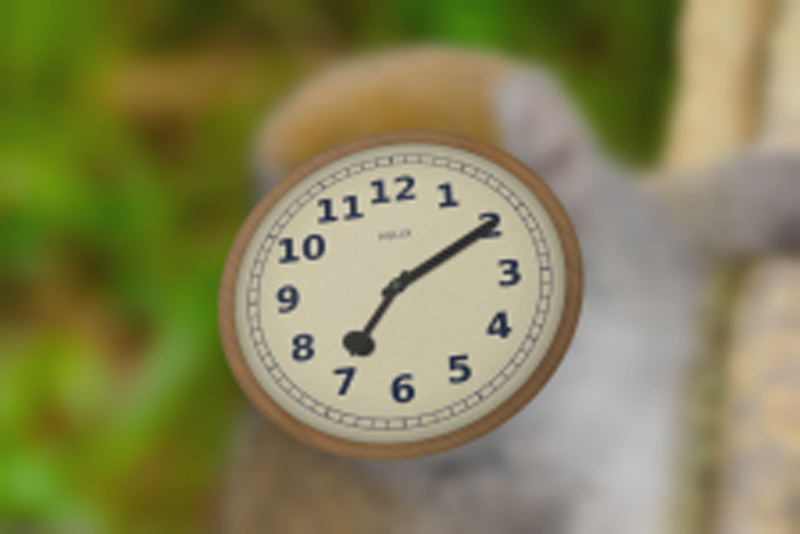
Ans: 7:10
